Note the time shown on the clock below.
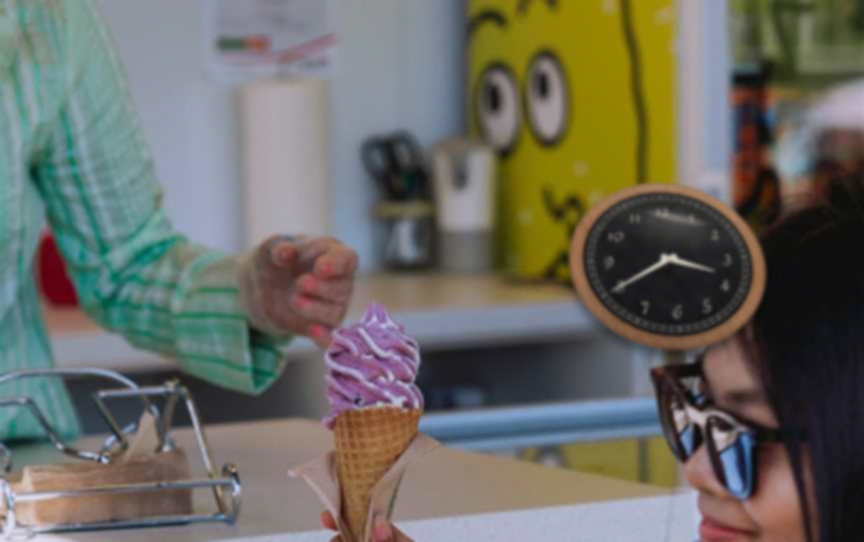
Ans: 3:40
